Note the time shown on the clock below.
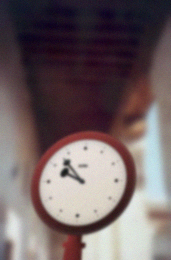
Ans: 9:53
